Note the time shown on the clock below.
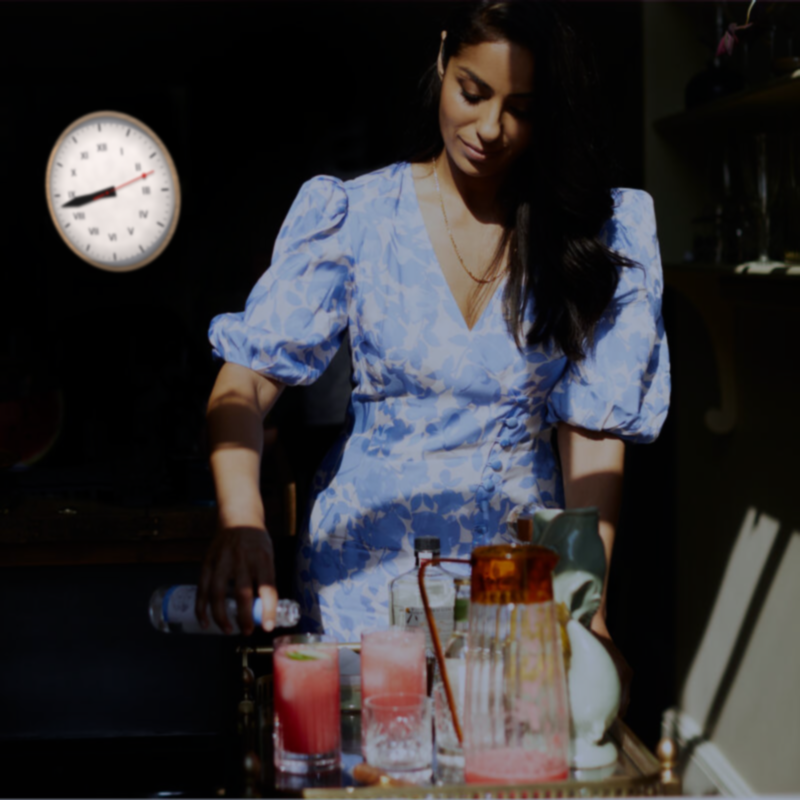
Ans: 8:43:12
